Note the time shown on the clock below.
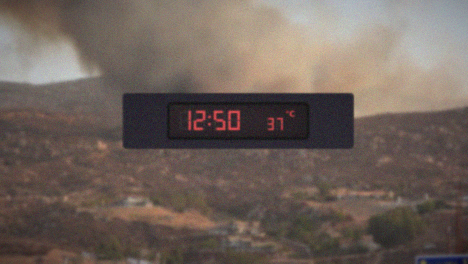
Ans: 12:50
